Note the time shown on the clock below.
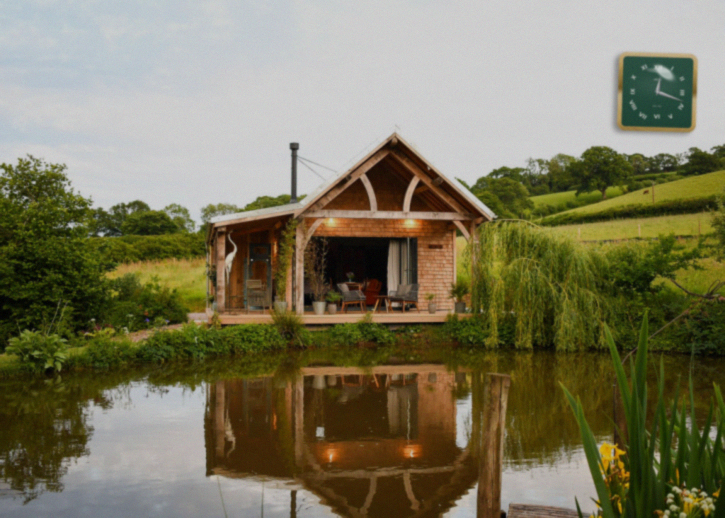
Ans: 12:18
